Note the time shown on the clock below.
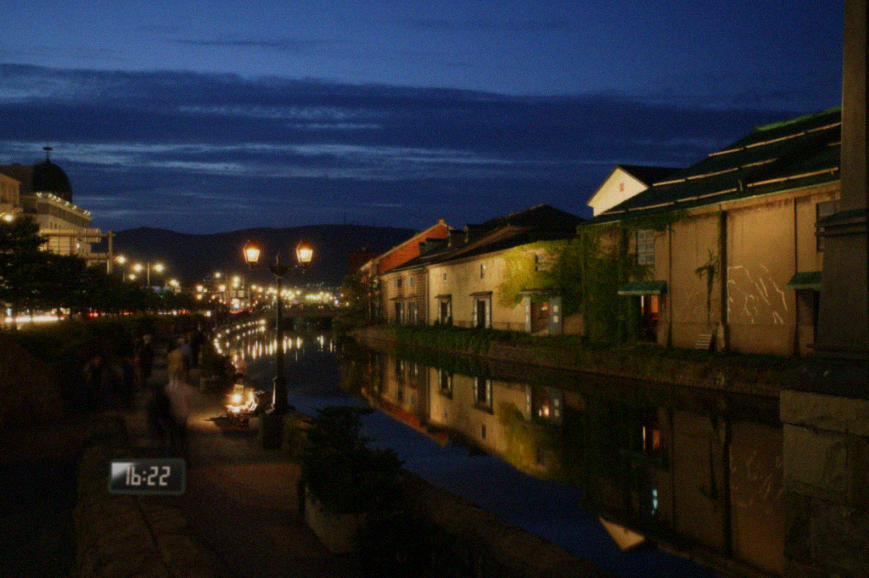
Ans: 16:22
